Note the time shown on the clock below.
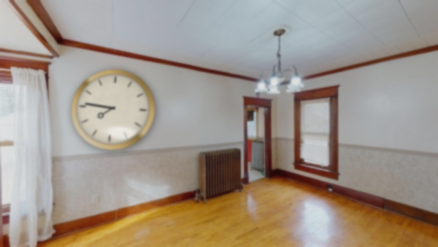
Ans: 7:46
